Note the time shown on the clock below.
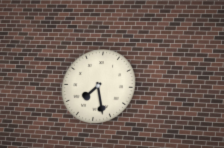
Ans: 7:27
